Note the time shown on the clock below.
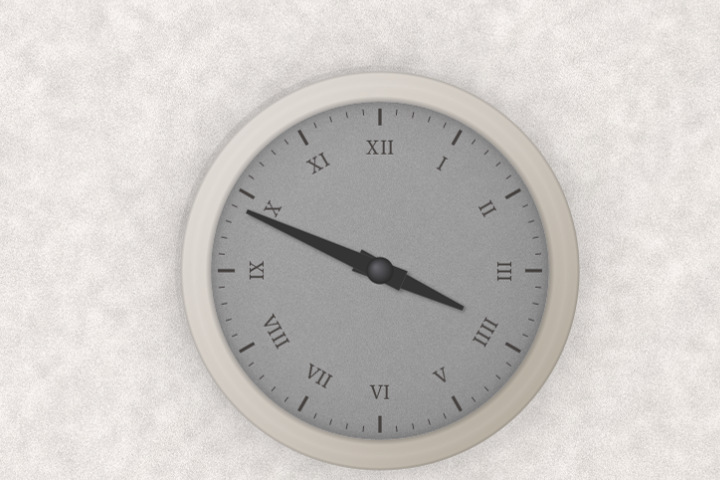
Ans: 3:49
